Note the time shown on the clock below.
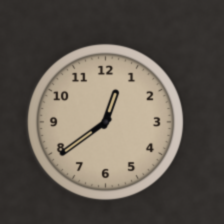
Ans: 12:39
